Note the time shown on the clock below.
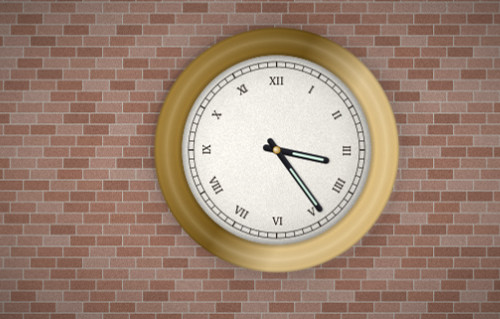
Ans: 3:24
